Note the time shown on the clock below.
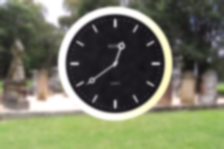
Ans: 12:39
